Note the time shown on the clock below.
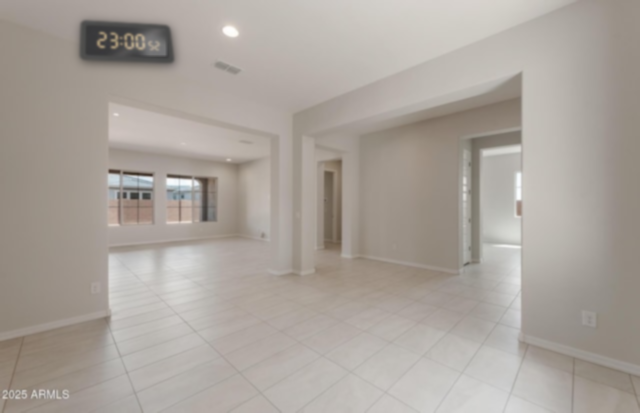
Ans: 23:00
